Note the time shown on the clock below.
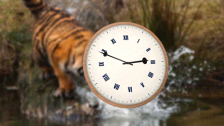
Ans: 2:49
